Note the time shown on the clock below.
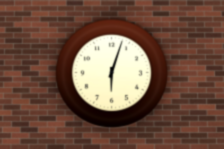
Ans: 6:03
